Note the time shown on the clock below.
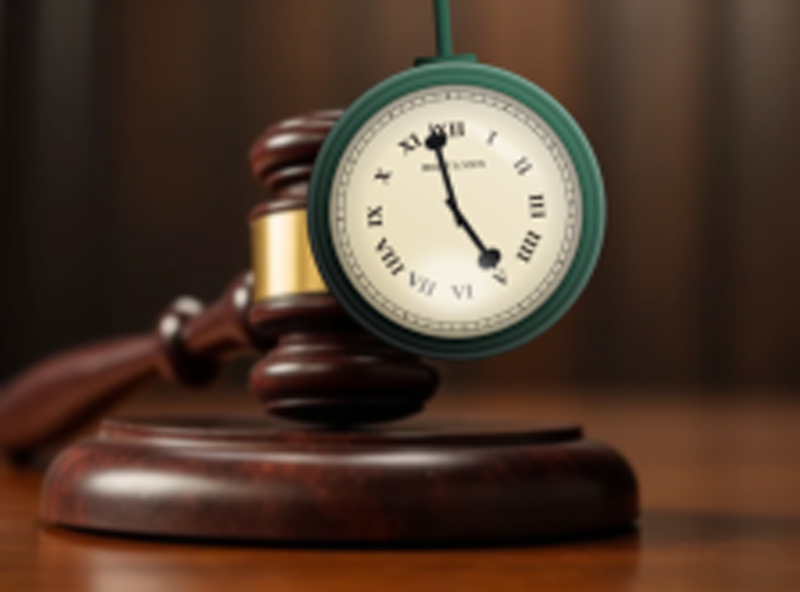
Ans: 4:58
